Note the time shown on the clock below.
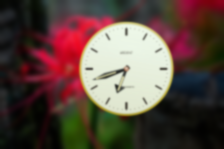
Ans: 6:42
